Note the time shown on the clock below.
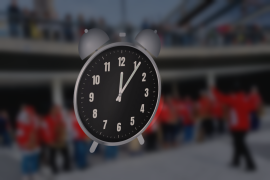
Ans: 12:06
